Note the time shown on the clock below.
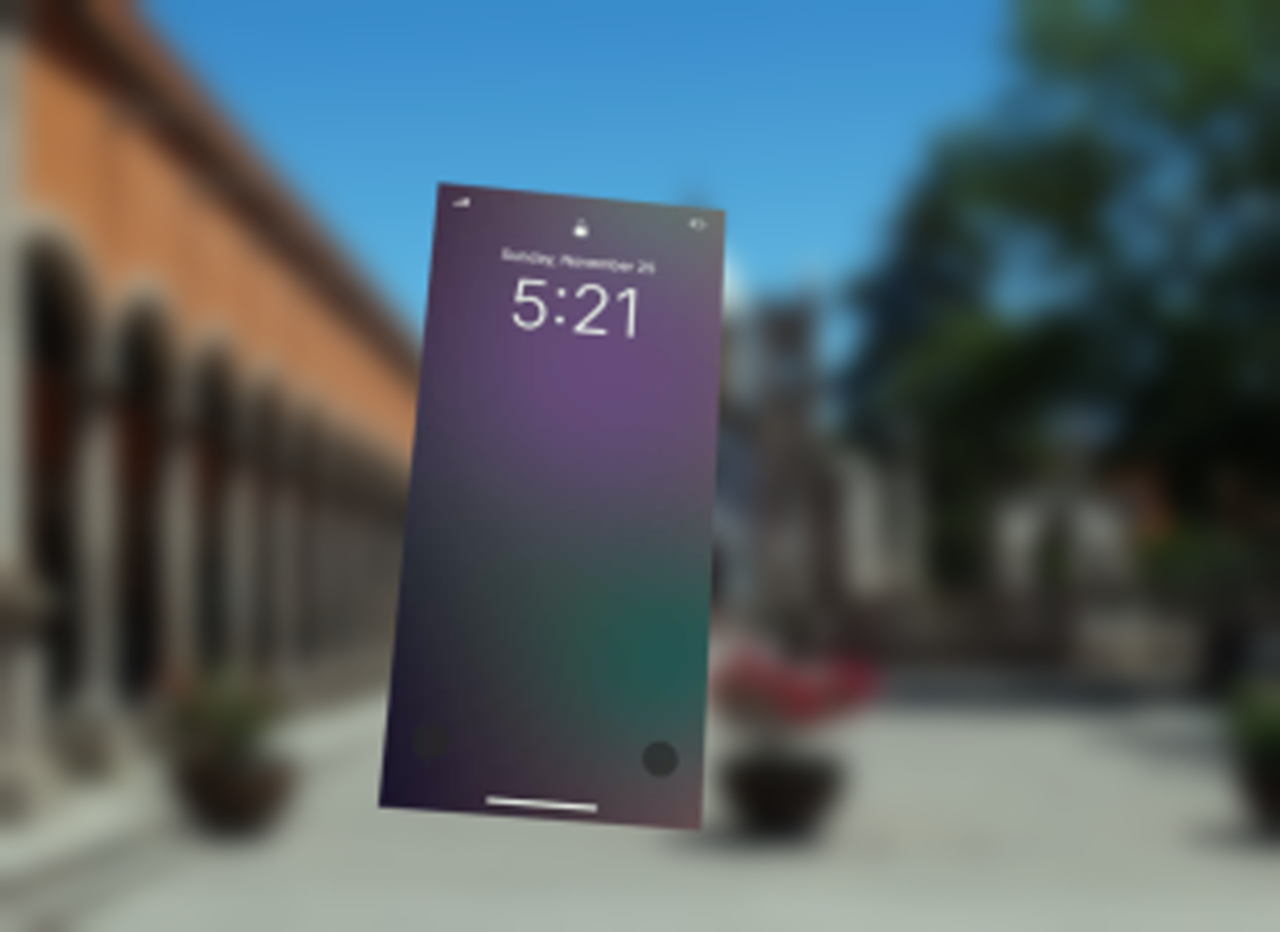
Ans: 5:21
